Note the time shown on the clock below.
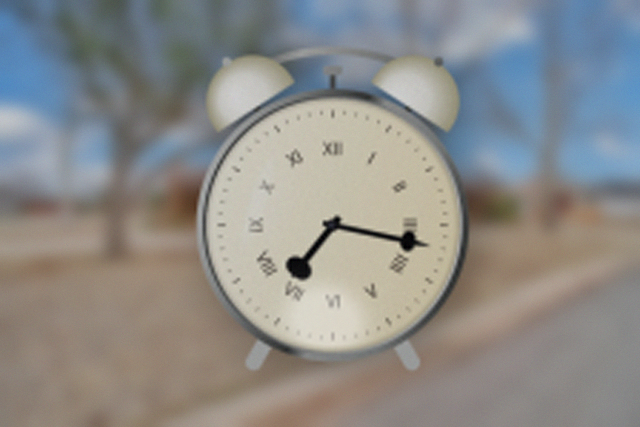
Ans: 7:17
